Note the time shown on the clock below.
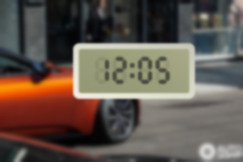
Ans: 12:05
